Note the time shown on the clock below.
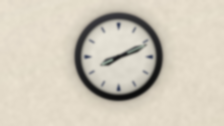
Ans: 8:11
